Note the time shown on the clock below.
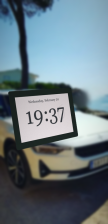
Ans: 19:37
